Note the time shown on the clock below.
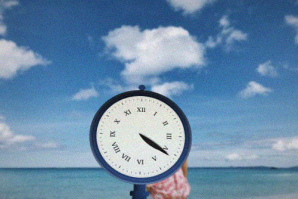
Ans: 4:21
